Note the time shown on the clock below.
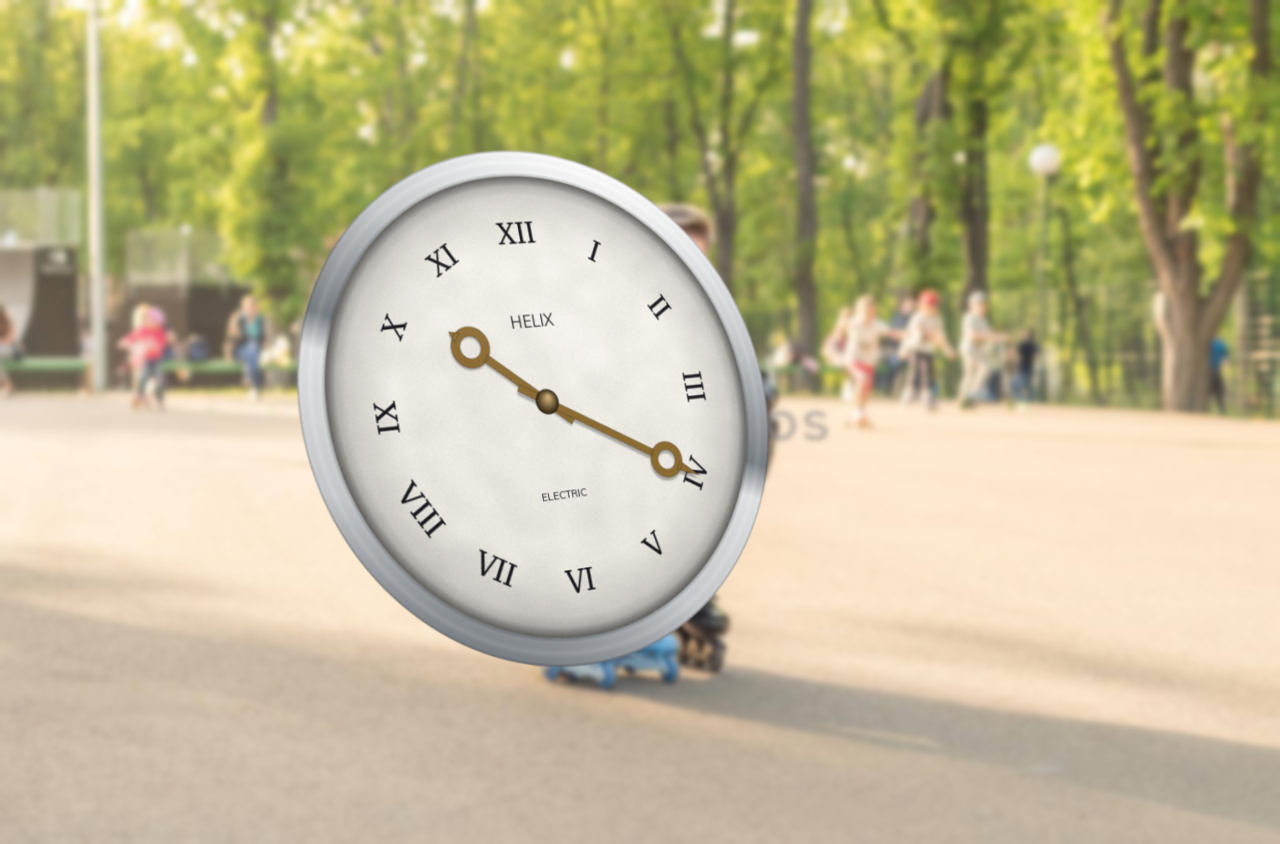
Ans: 10:20
